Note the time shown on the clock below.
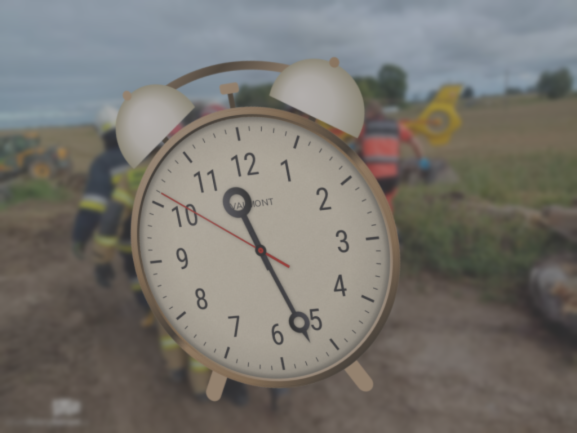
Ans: 11:26:51
